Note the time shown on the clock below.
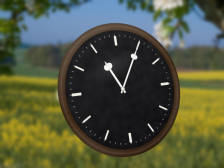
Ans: 11:05
